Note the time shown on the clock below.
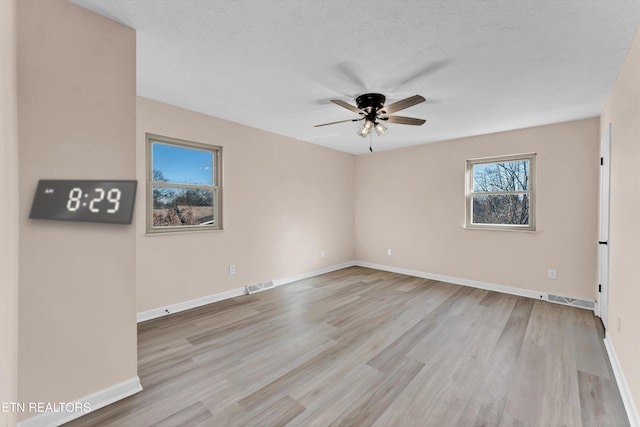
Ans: 8:29
